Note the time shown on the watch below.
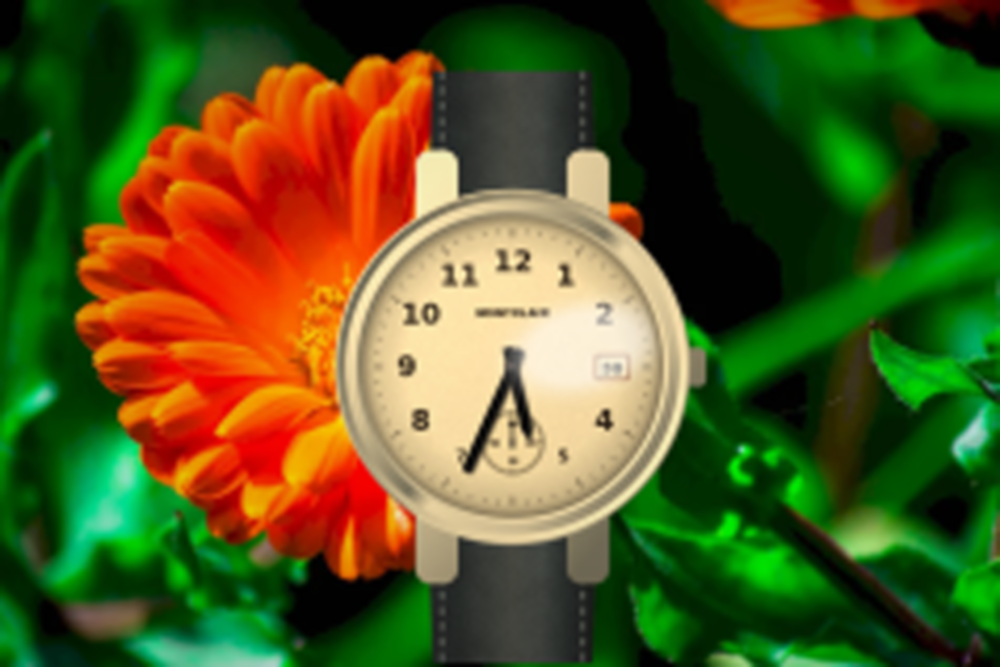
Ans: 5:34
